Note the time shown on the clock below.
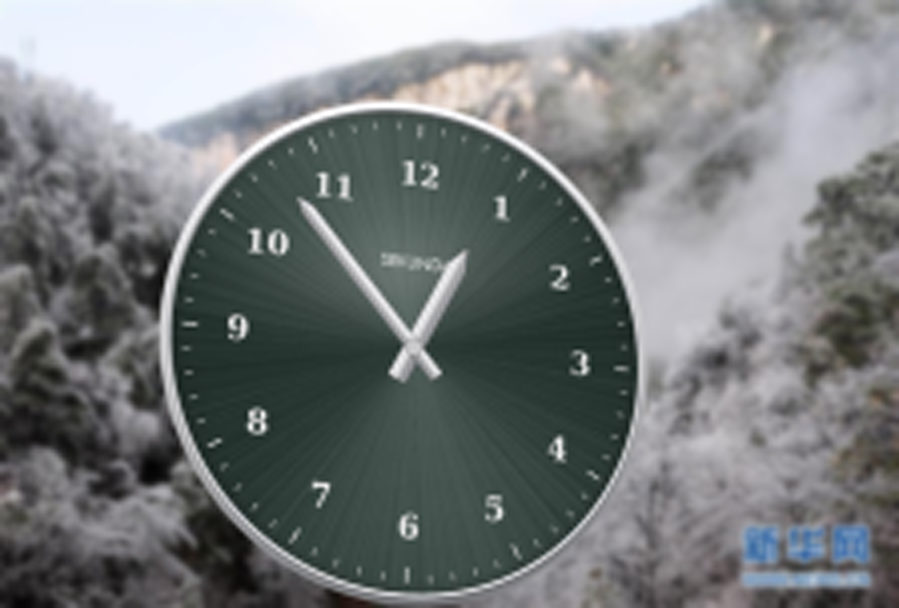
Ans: 12:53
